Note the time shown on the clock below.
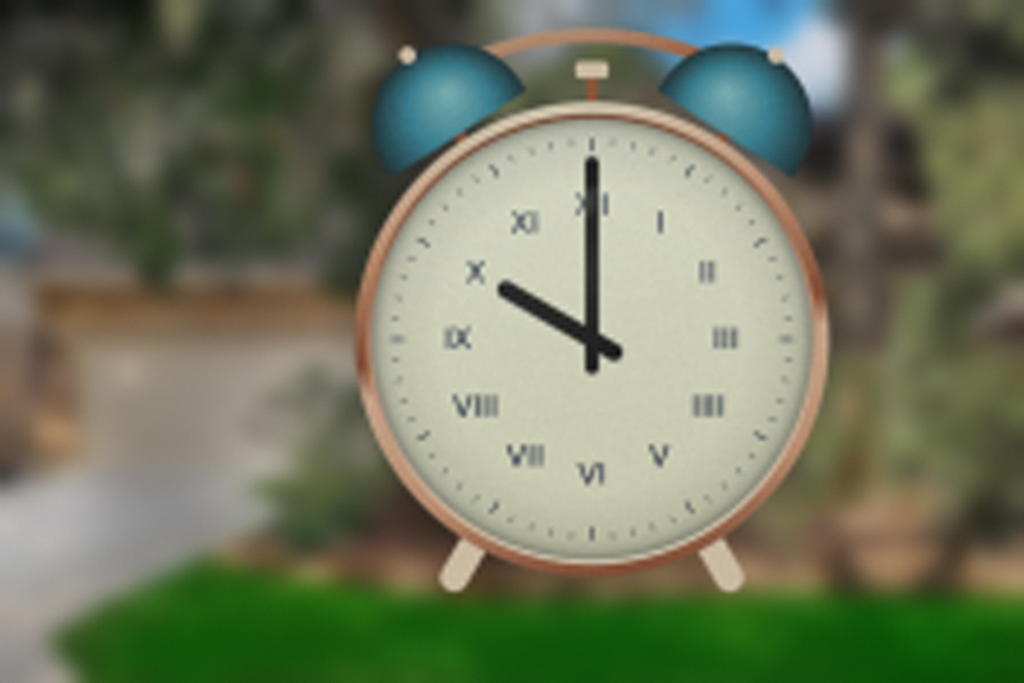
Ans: 10:00
